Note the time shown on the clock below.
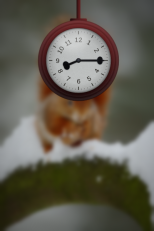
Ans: 8:15
